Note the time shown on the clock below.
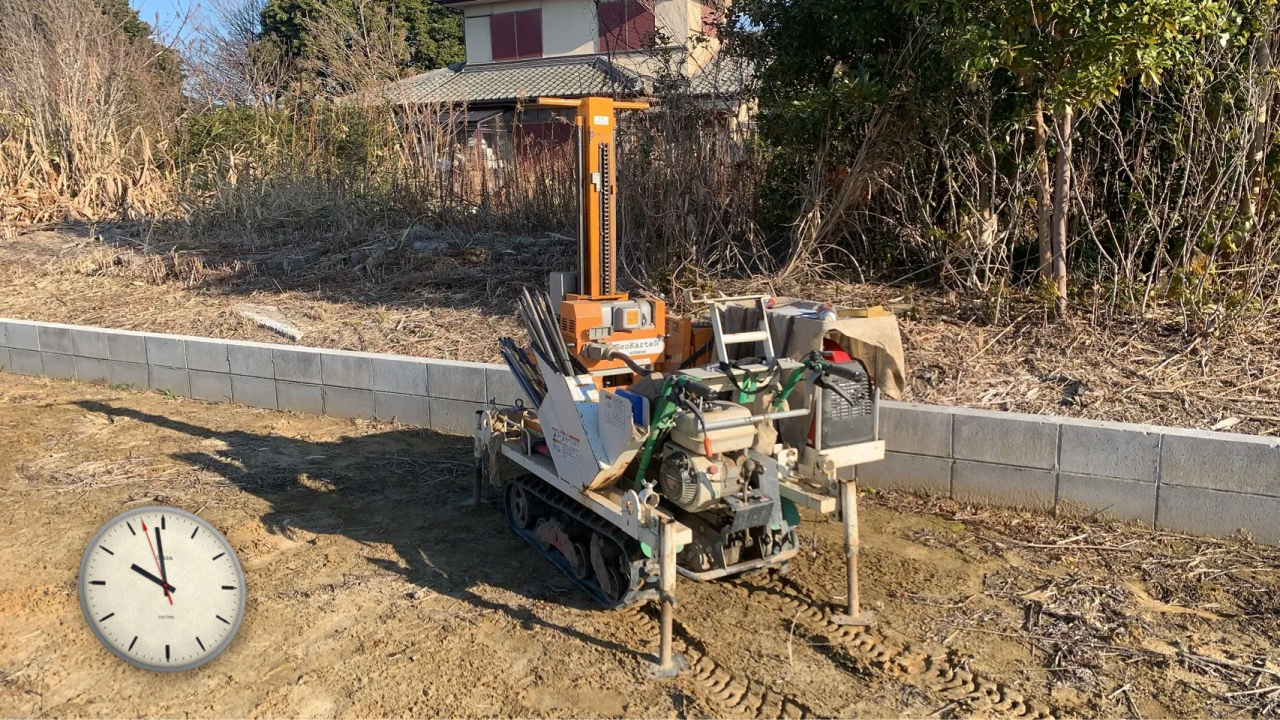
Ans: 9:58:57
